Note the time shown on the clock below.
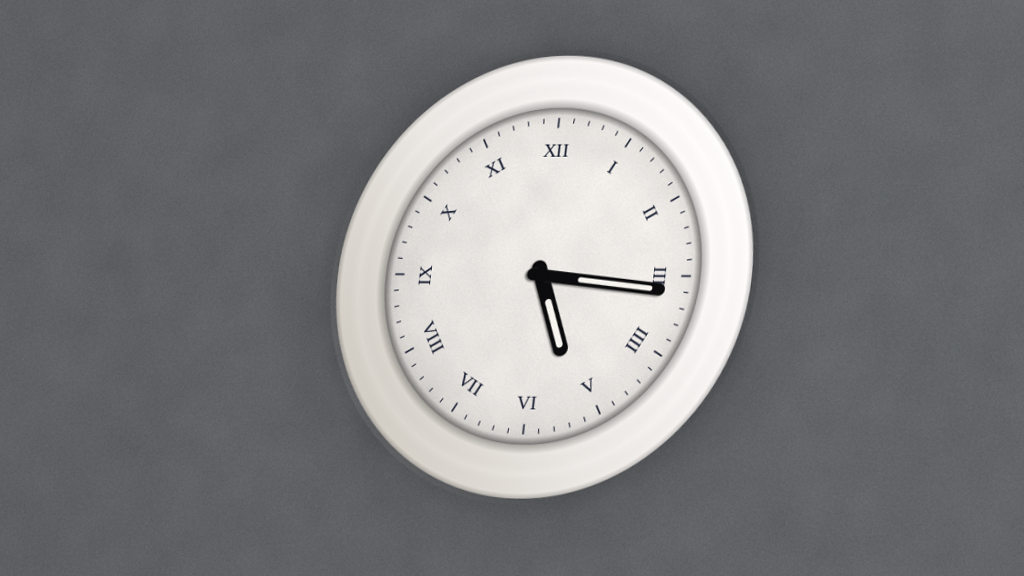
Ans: 5:16
